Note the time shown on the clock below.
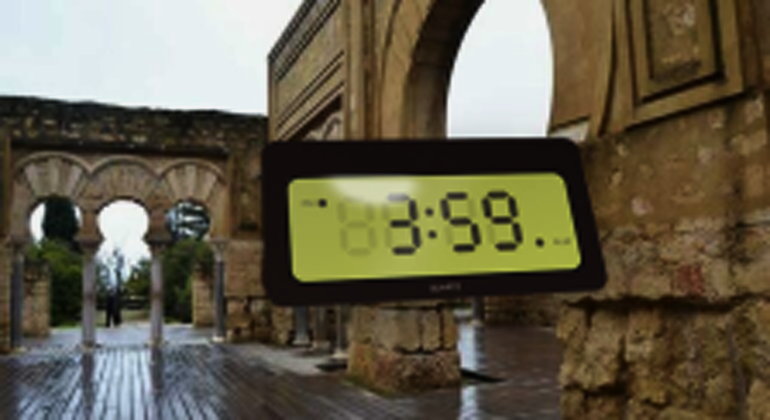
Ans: 3:59
